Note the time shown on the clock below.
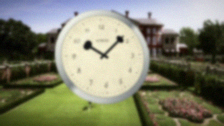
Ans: 10:08
